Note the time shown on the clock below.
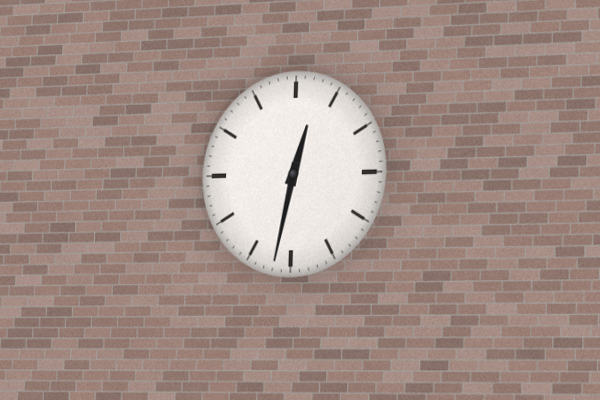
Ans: 12:32
